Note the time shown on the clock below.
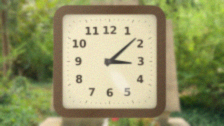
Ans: 3:08
